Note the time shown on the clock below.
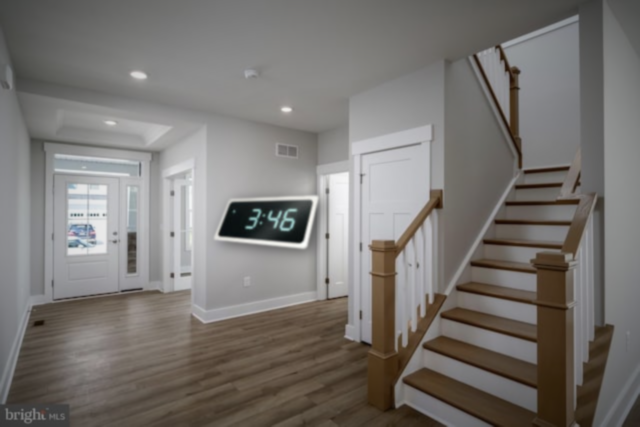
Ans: 3:46
